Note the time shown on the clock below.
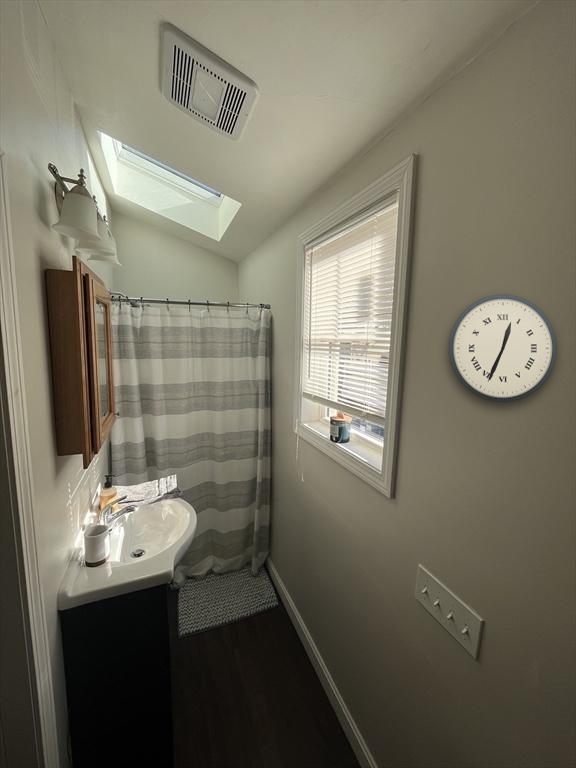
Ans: 12:34
